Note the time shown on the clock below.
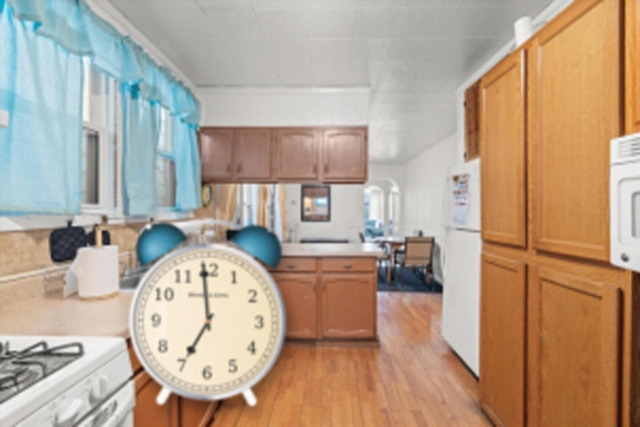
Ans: 6:59
